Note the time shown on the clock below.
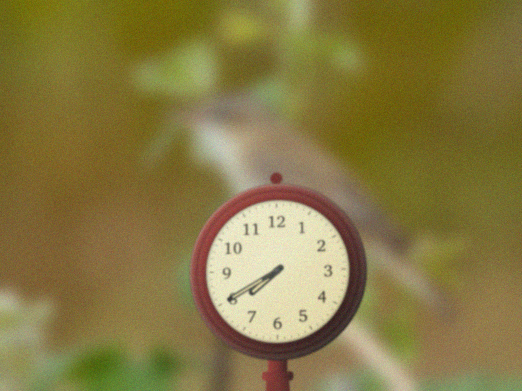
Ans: 7:40
